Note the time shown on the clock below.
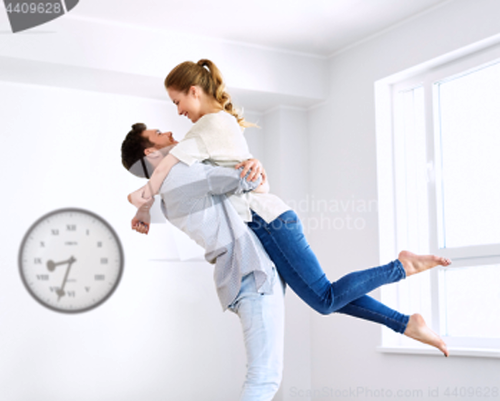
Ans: 8:33
